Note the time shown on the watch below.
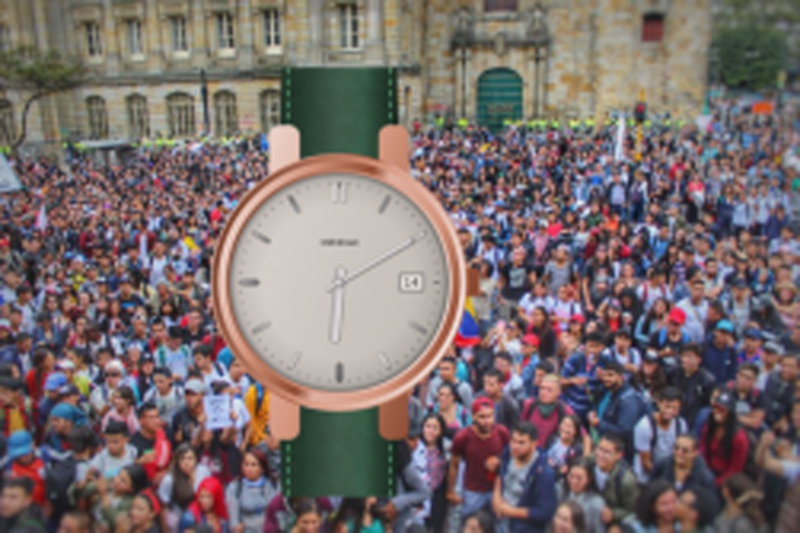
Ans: 6:10
